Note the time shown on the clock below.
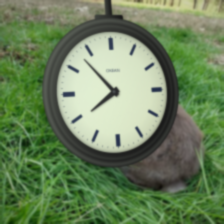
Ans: 7:53
